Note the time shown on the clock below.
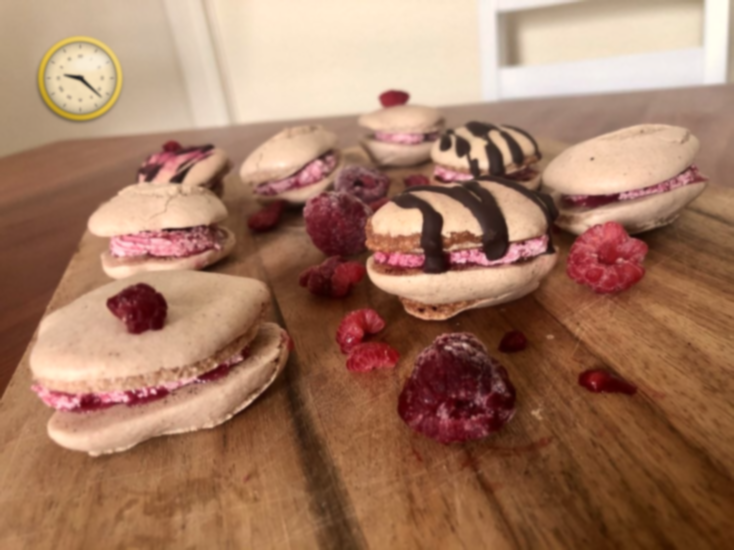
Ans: 9:22
